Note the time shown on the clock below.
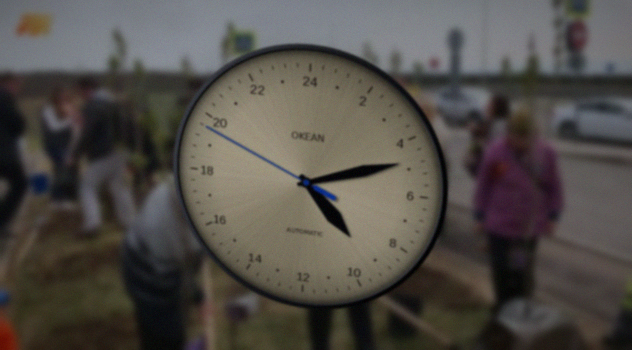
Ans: 9:11:49
